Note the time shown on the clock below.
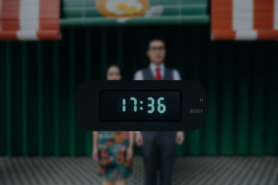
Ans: 17:36
